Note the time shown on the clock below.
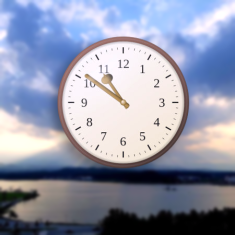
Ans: 10:51
